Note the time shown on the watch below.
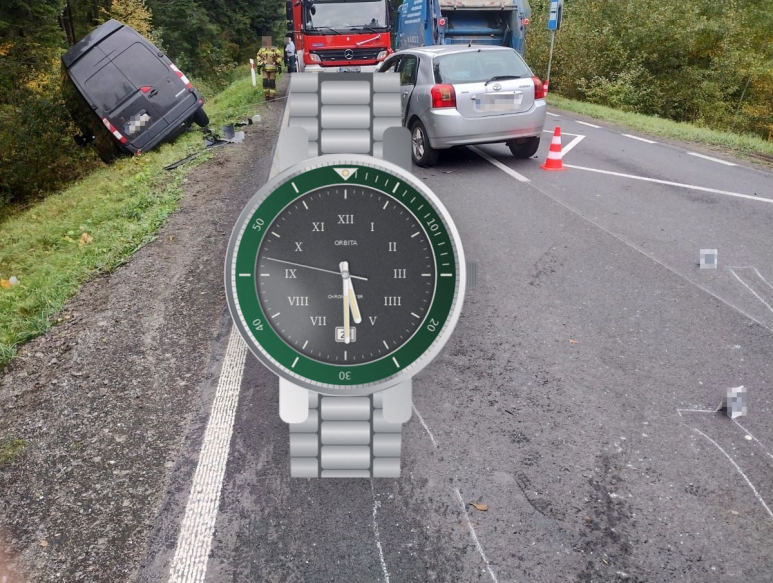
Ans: 5:29:47
